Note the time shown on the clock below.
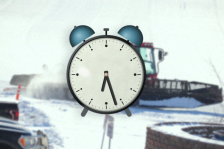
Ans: 6:27
